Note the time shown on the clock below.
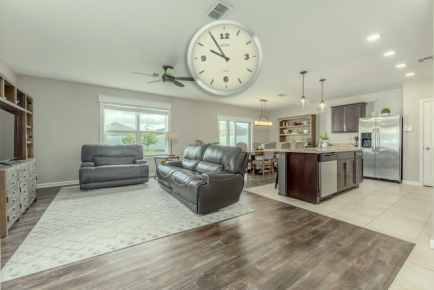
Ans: 9:55
